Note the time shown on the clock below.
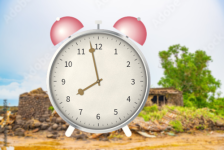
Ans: 7:58
